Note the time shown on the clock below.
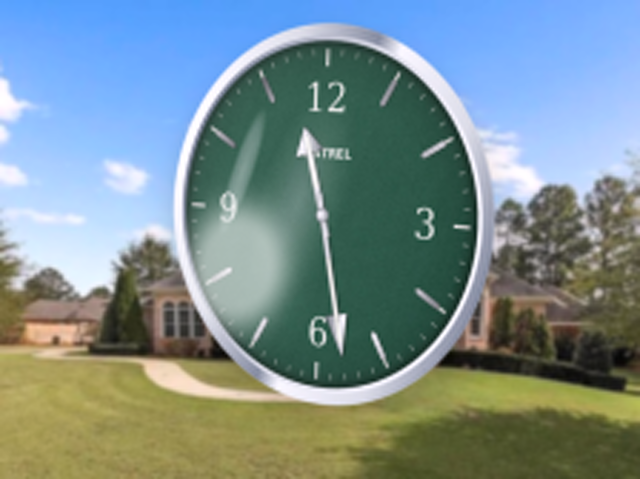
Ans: 11:28
